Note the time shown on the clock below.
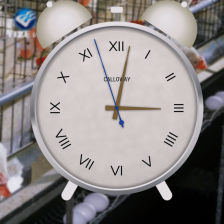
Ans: 3:01:57
